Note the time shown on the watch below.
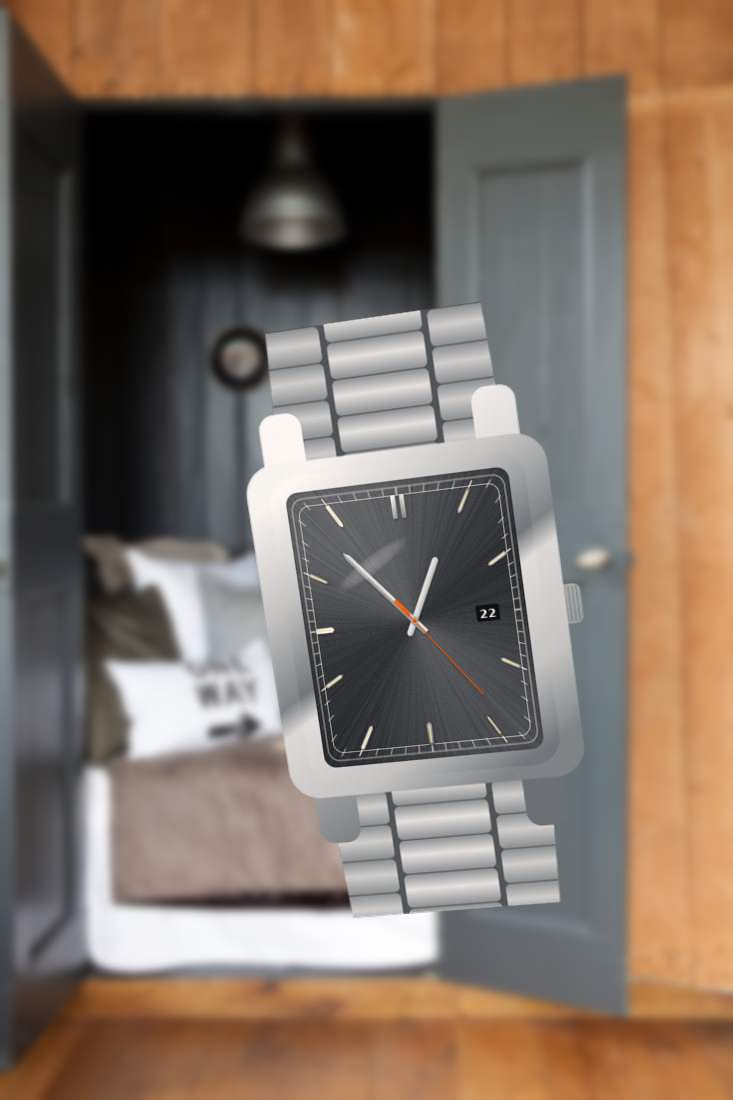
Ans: 12:53:24
